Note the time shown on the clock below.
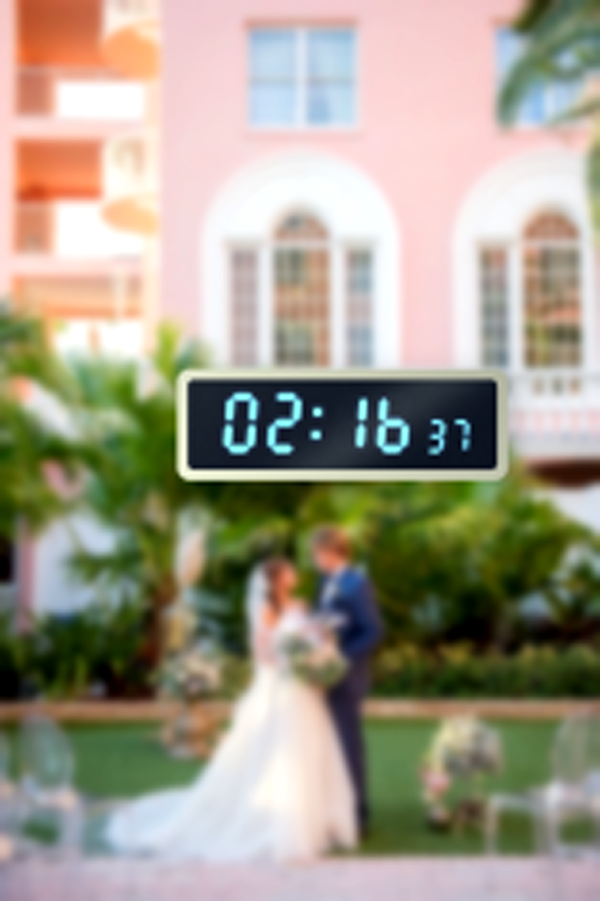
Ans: 2:16:37
